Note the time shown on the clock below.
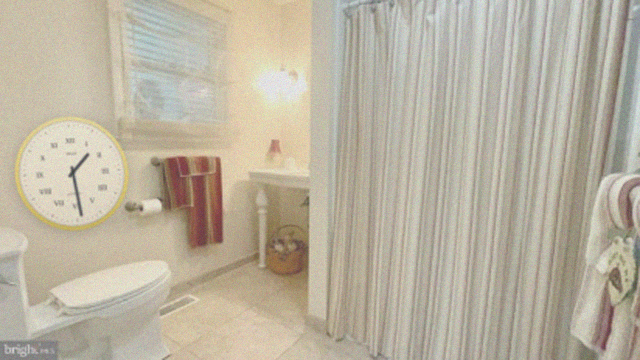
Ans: 1:29
